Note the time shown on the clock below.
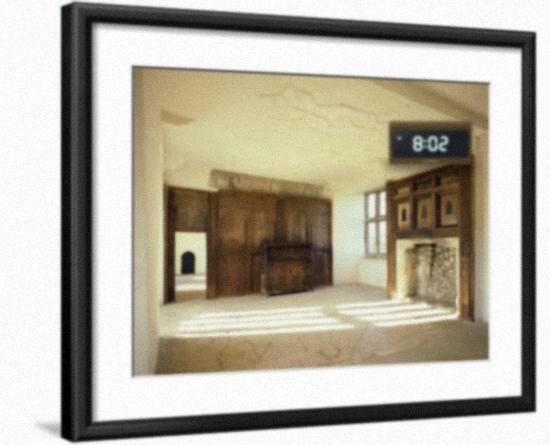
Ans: 8:02
